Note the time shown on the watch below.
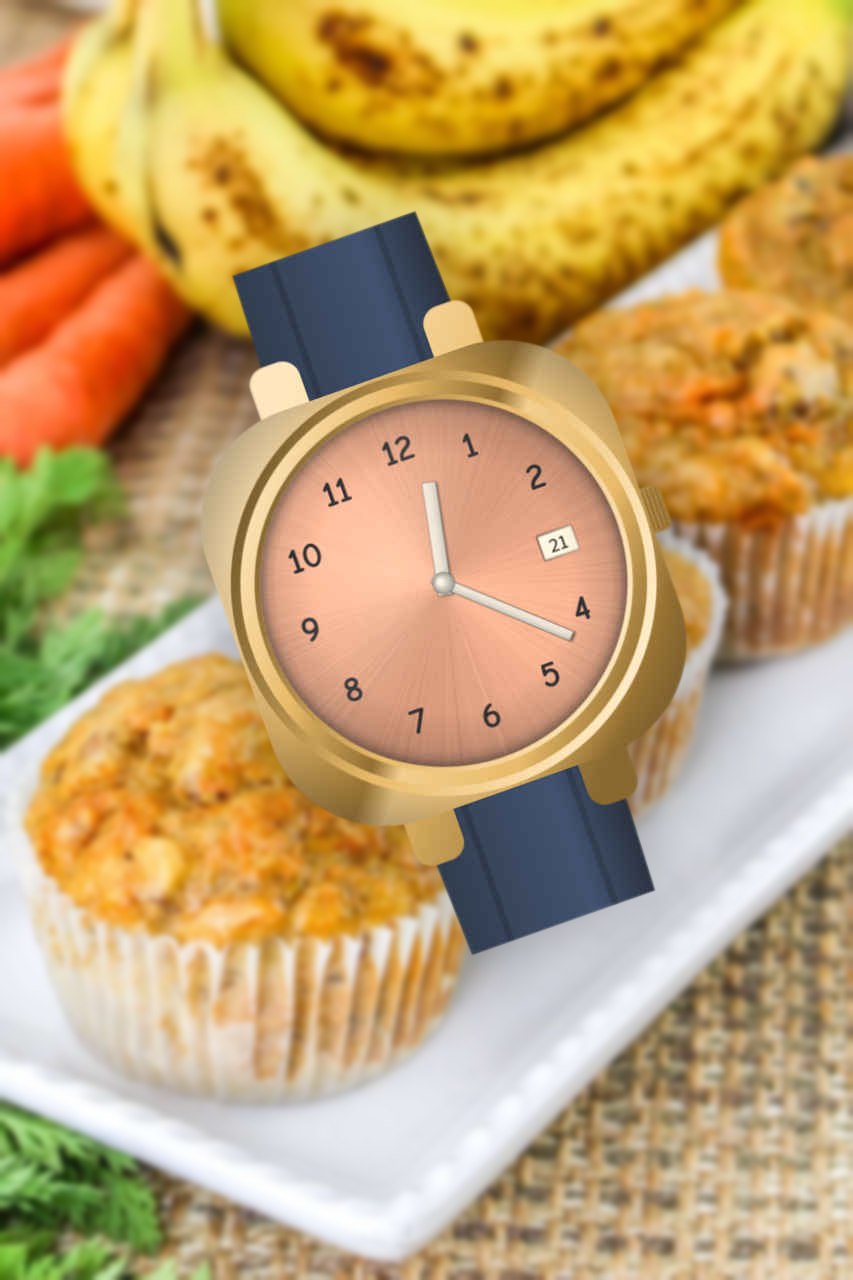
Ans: 12:22
